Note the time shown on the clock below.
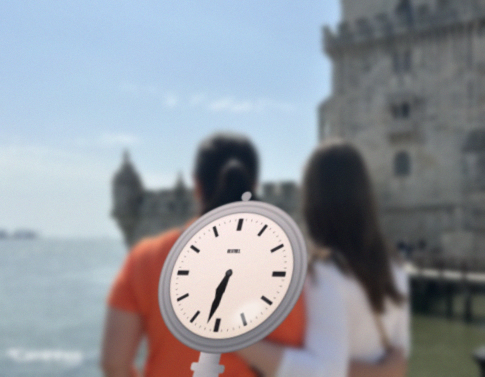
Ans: 6:32
